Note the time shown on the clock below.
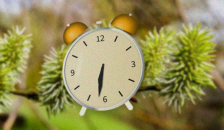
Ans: 6:32
